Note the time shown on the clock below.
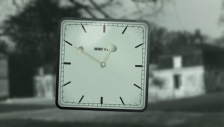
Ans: 12:50
